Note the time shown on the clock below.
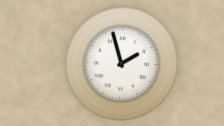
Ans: 1:57
